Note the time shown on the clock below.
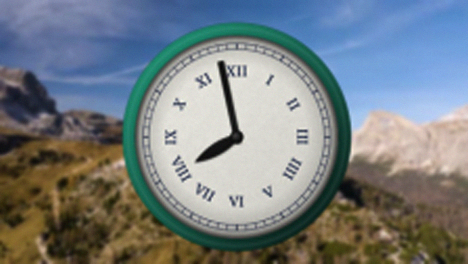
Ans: 7:58
